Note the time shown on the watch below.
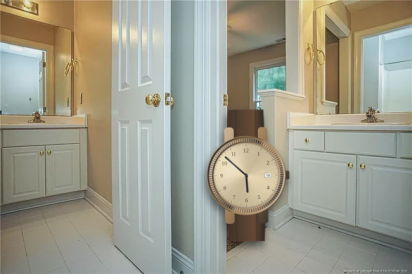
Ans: 5:52
